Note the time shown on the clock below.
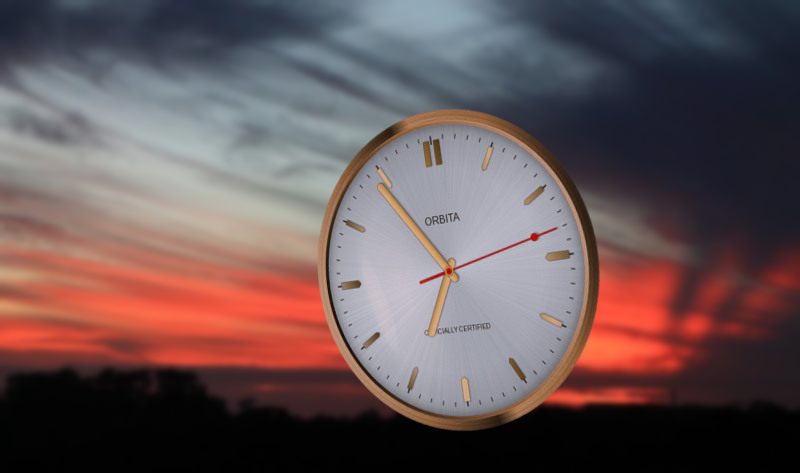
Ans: 6:54:13
